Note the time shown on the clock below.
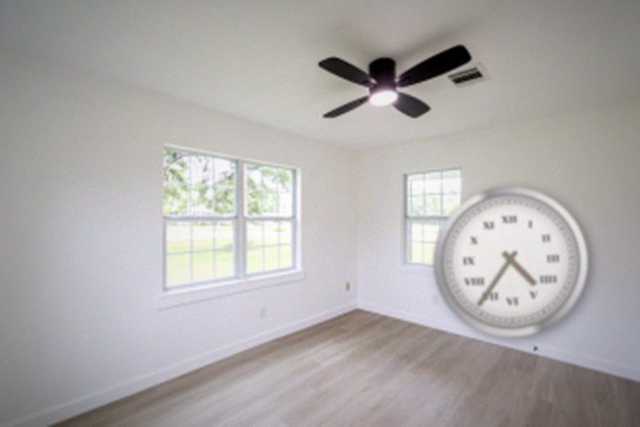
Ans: 4:36
